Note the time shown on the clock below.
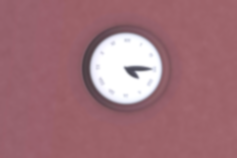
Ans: 4:15
